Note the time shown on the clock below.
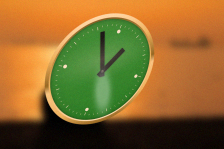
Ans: 12:56
